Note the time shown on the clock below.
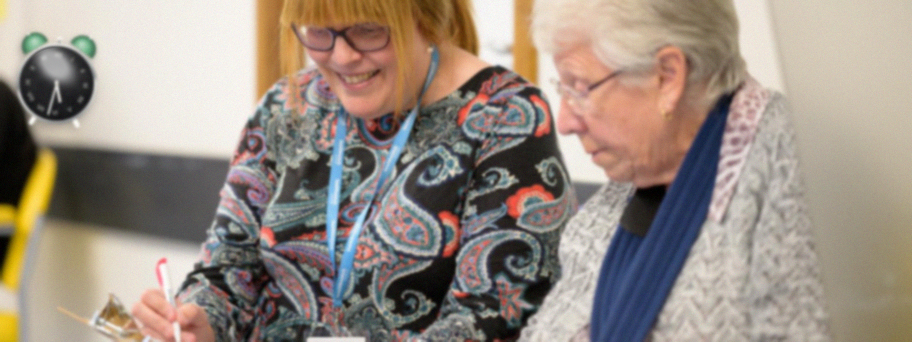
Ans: 5:32
